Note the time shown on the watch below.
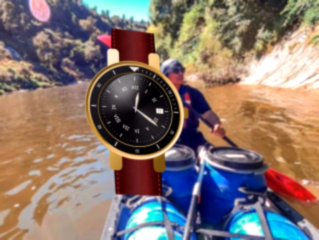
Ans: 12:21
